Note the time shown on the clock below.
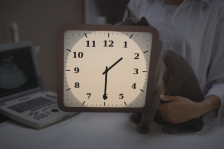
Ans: 1:30
